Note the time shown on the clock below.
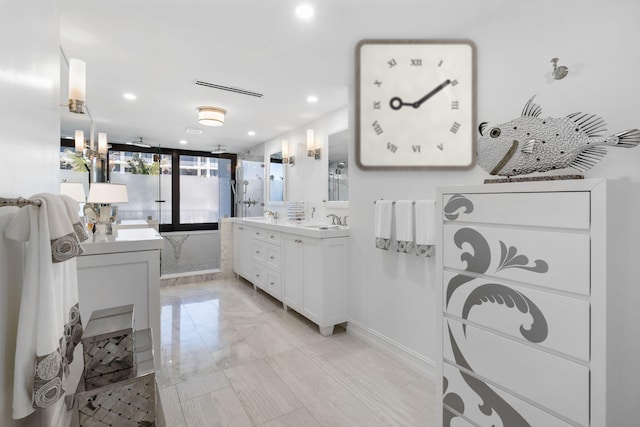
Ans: 9:09
